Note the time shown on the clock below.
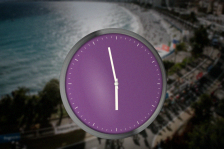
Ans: 5:58
